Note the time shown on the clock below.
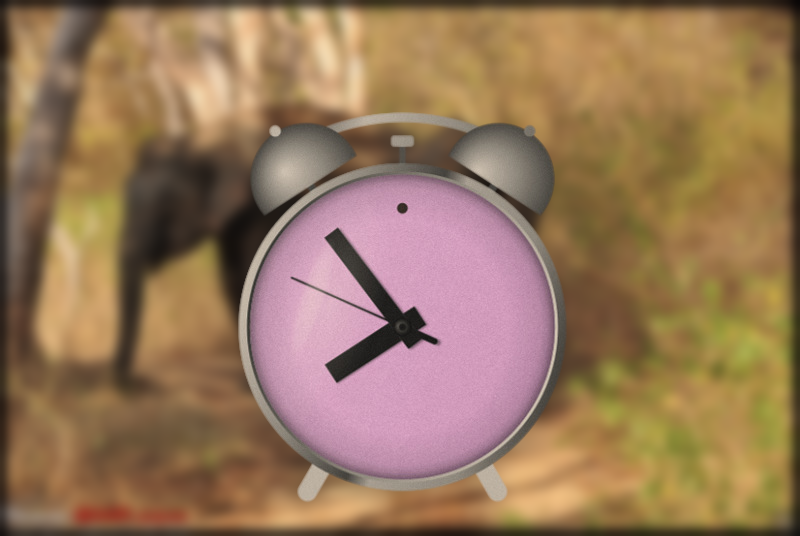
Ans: 7:53:49
